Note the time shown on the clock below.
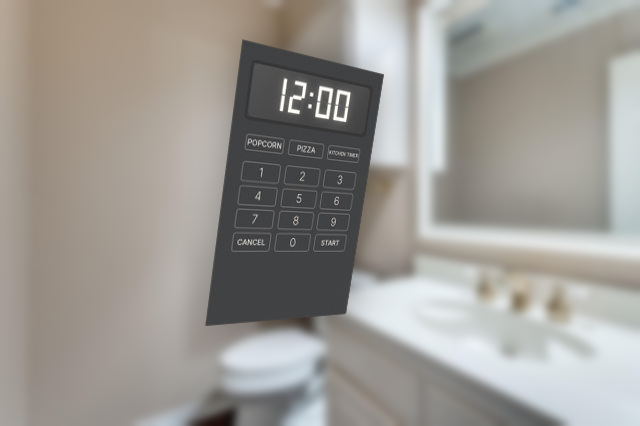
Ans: 12:00
